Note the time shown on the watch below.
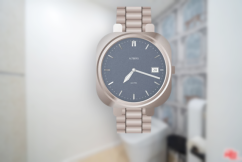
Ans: 7:18
